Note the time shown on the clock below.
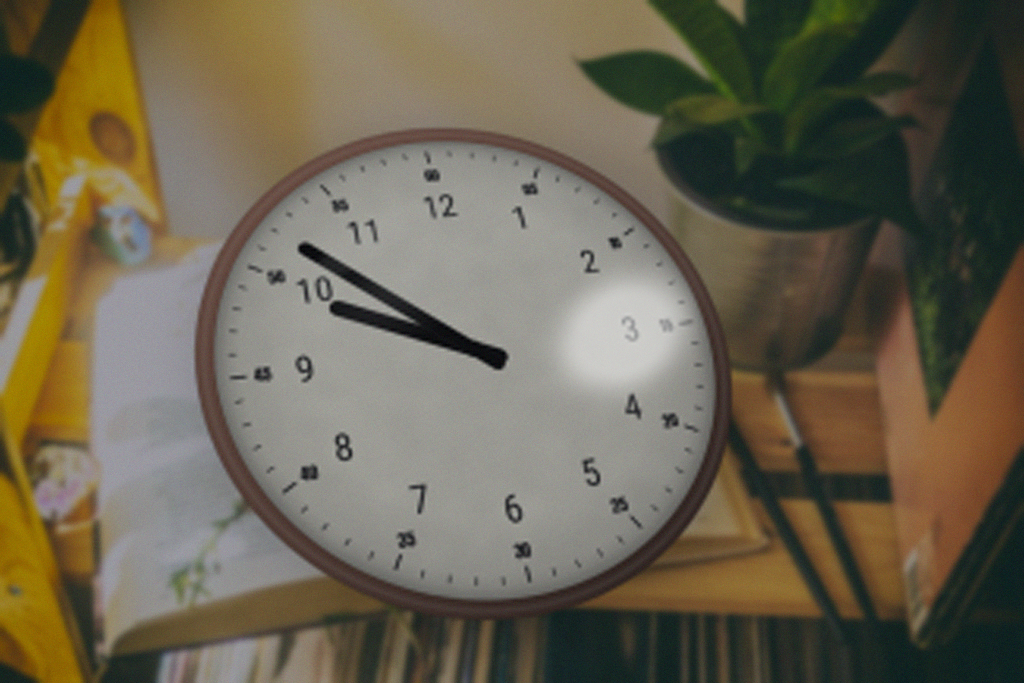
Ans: 9:52
